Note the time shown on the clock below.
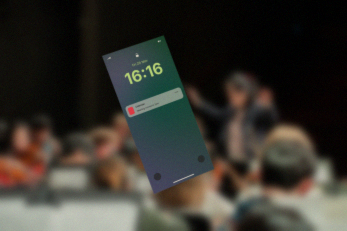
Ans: 16:16
